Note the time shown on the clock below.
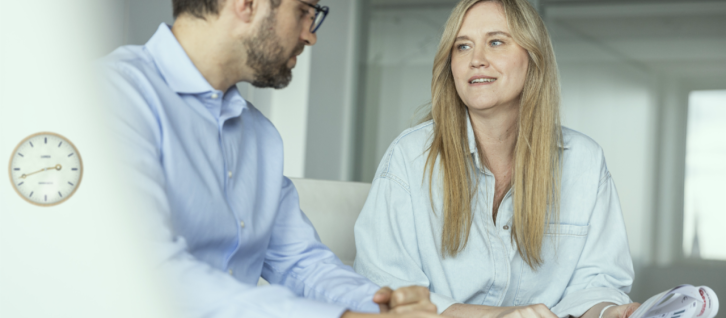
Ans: 2:42
